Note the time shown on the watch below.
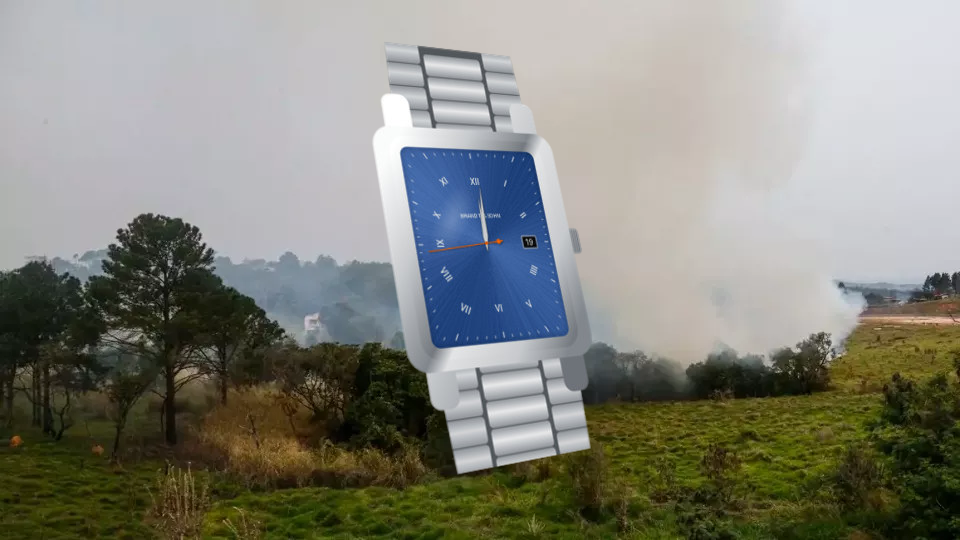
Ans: 12:00:44
